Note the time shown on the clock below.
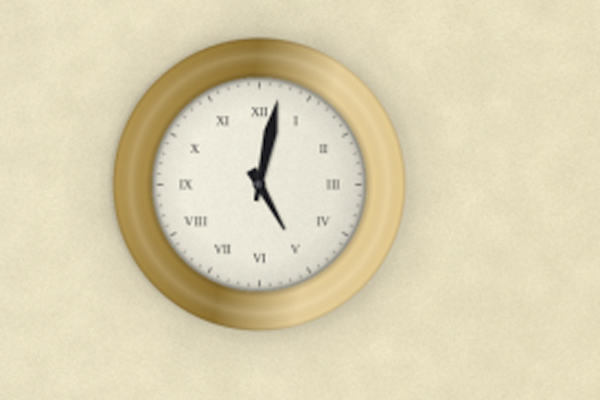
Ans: 5:02
